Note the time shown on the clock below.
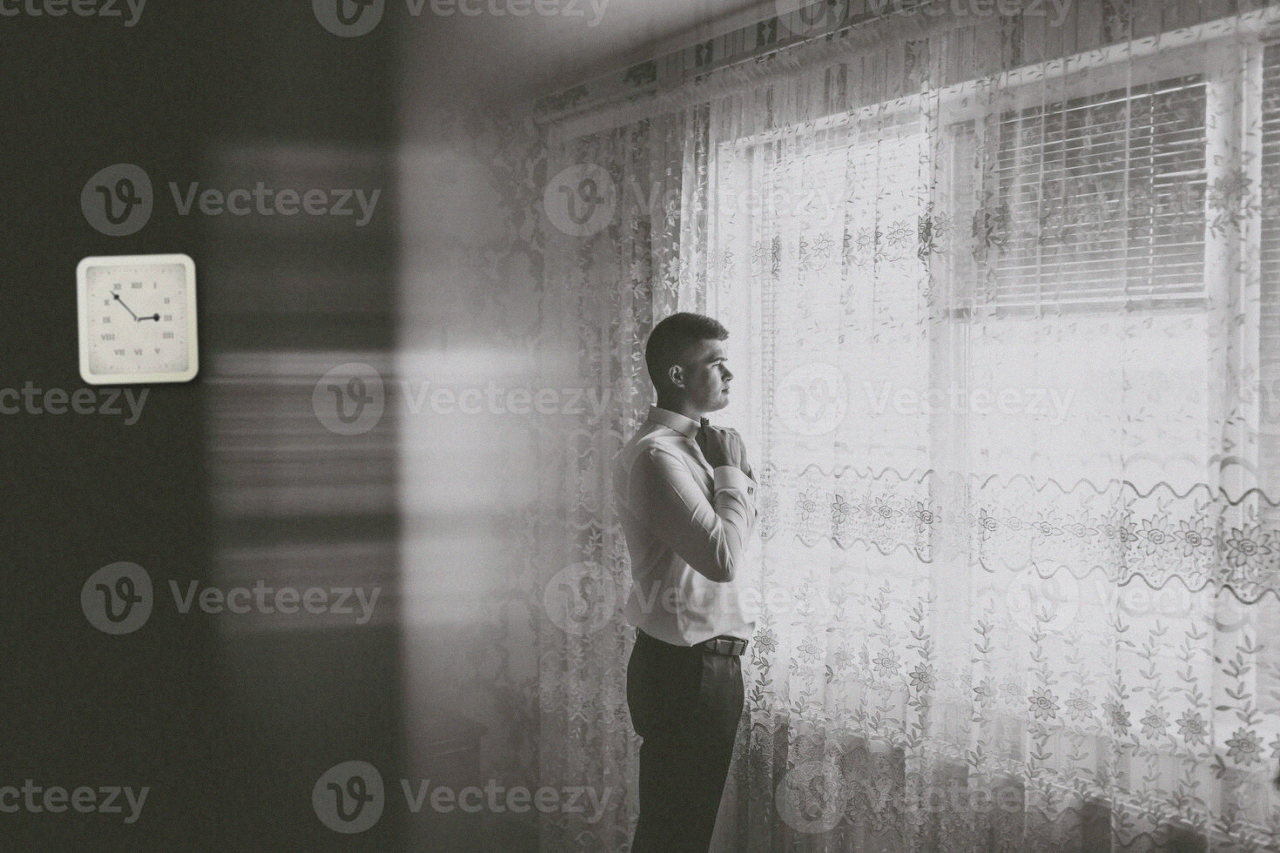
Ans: 2:53
